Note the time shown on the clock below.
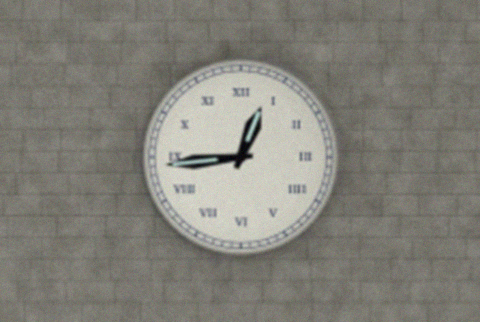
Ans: 12:44
